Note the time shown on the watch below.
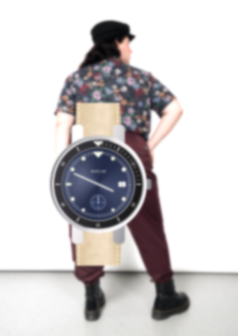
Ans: 3:49
